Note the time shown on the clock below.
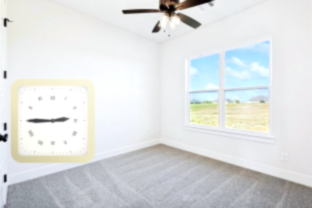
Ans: 2:45
